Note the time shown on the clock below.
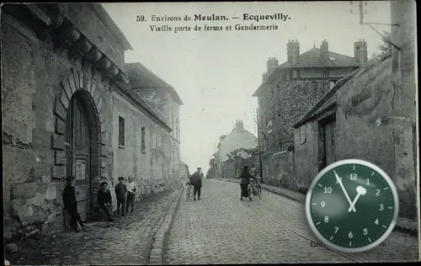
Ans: 12:55
